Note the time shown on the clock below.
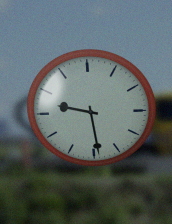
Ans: 9:29
